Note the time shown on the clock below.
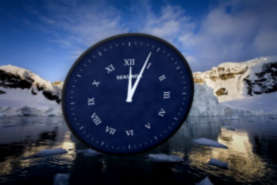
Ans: 12:04
